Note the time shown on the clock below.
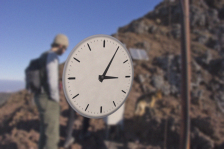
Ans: 3:05
